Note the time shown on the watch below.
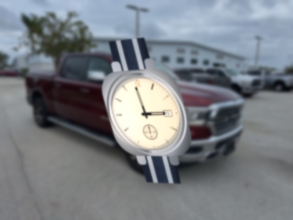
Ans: 2:59
